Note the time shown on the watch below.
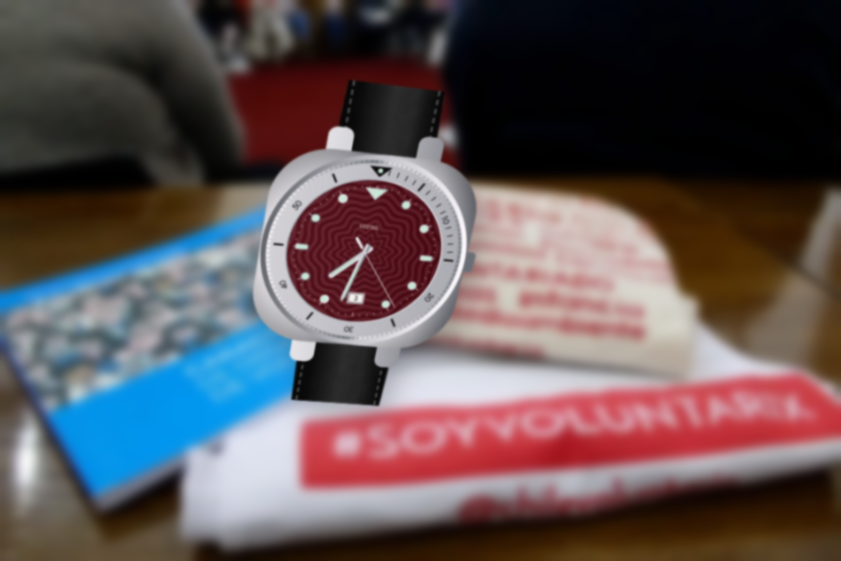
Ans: 7:32:24
